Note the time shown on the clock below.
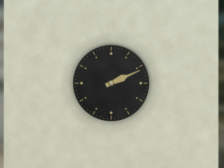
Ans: 2:11
